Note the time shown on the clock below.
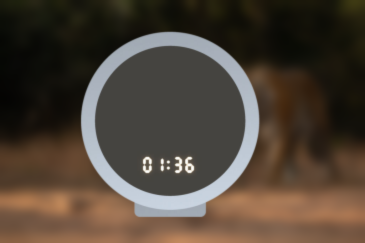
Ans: 1:36
